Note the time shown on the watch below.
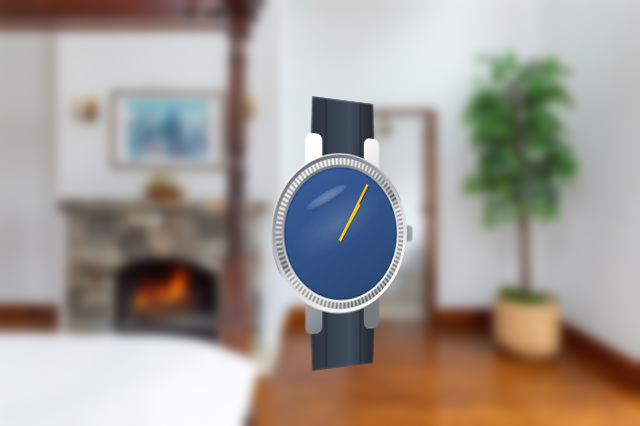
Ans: 1:05
